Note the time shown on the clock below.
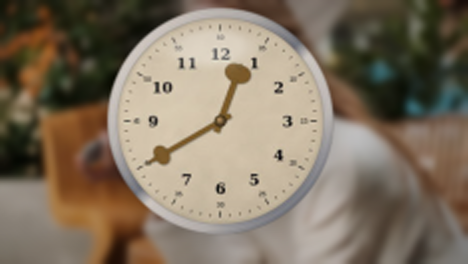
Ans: 12:40
